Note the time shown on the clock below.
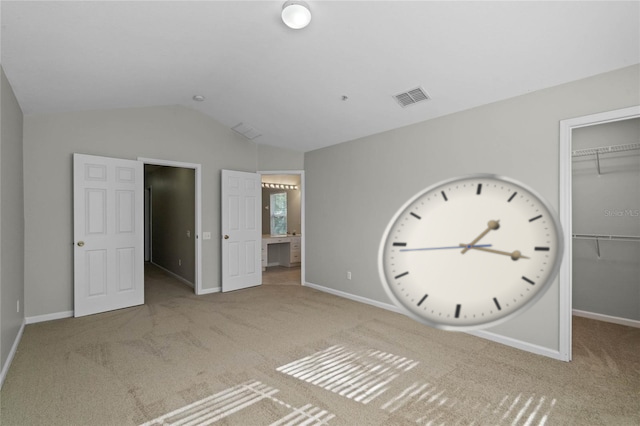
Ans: 1:16:44
